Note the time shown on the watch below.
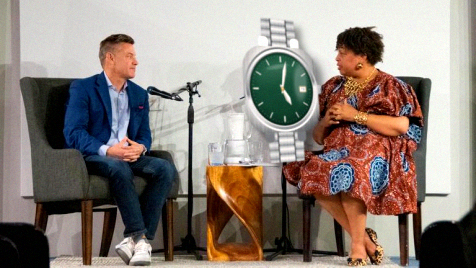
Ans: 5:02
